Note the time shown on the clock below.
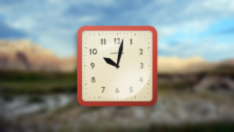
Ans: 10:02
